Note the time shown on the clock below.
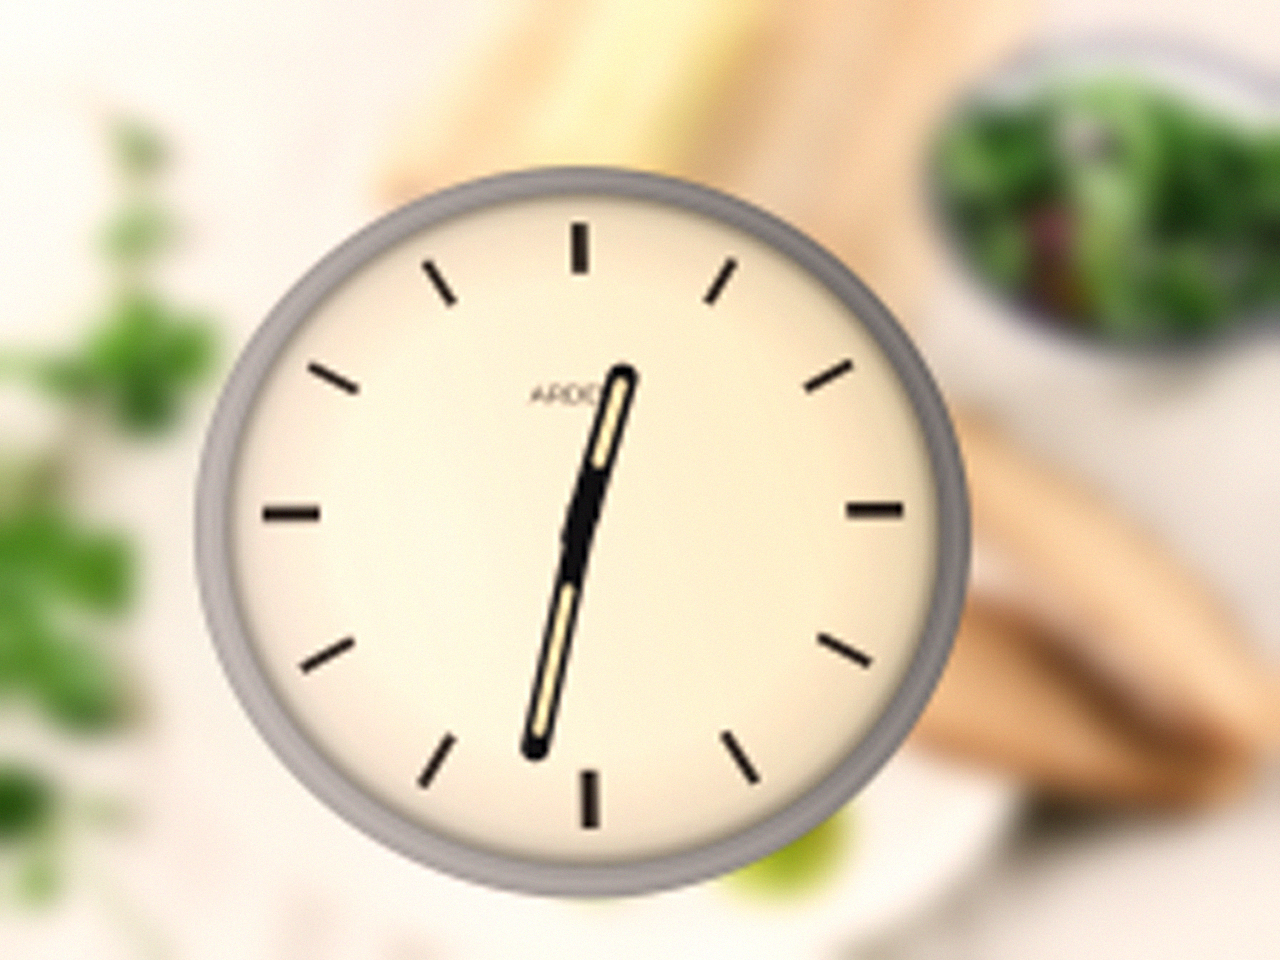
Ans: 12:32
